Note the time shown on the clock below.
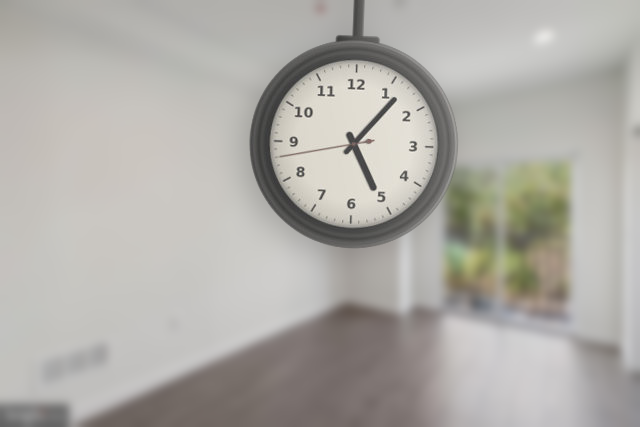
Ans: 5:06:43
